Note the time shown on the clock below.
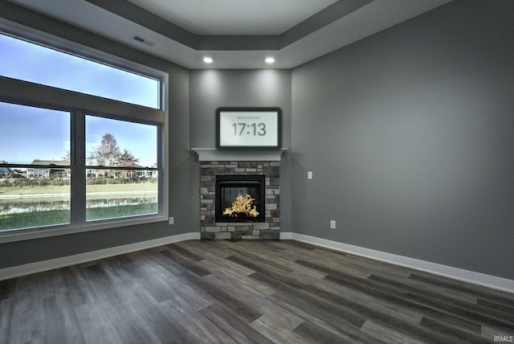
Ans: 17:13
